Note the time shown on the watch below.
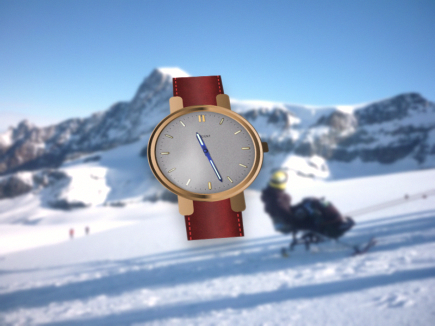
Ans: 11:27
